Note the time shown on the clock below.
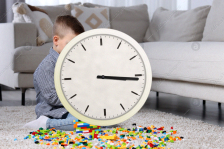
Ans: 3:16
